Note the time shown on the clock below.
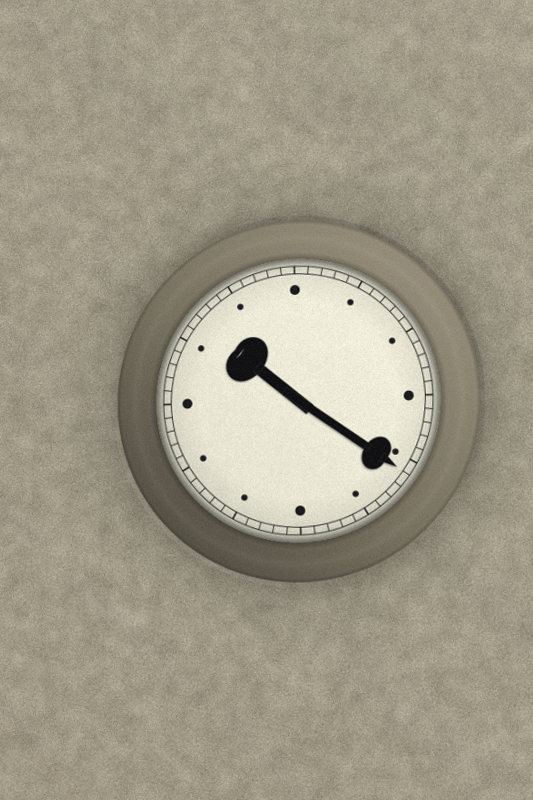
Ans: 10:21
